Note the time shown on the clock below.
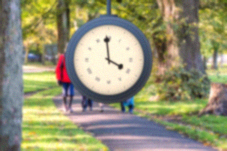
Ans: 3:59
